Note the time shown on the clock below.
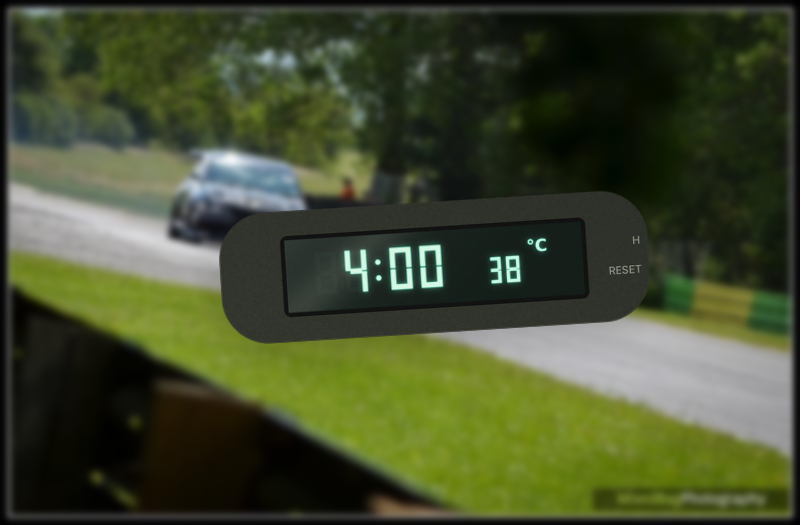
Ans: 4:00
